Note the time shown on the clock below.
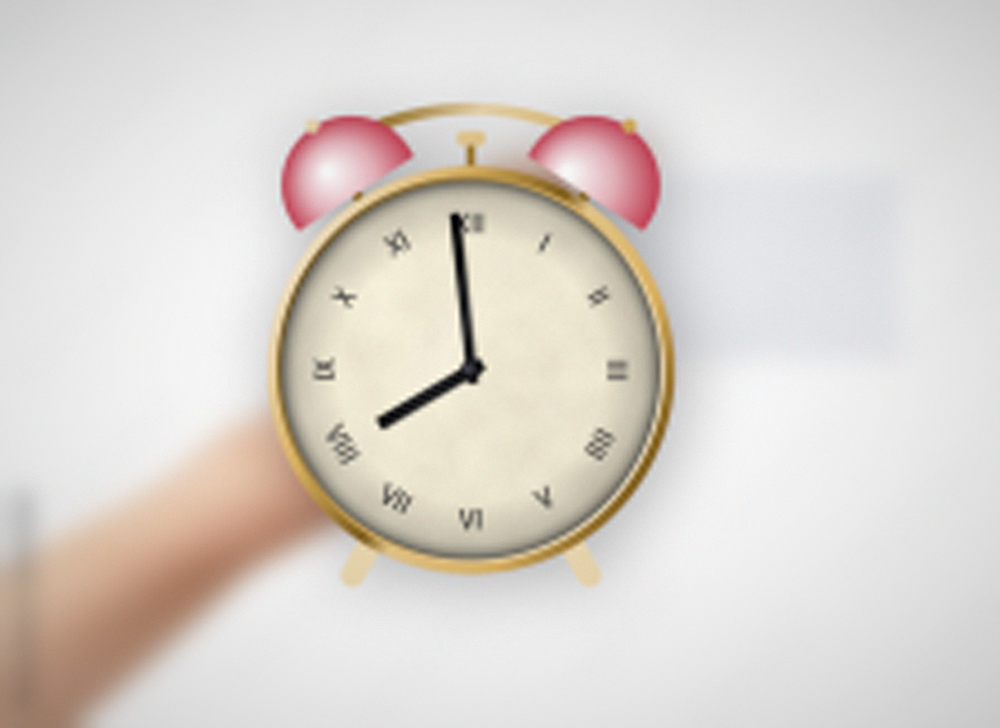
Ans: 7:59
